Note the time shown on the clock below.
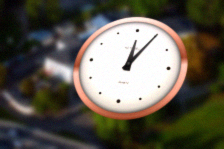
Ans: 12:05
